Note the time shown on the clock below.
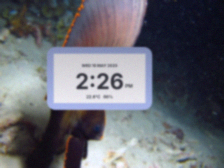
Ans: 2:26
